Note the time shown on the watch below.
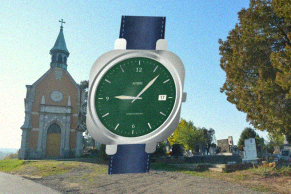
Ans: 9:07
